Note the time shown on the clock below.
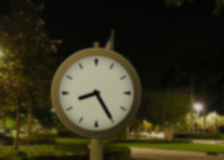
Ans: 8:25
